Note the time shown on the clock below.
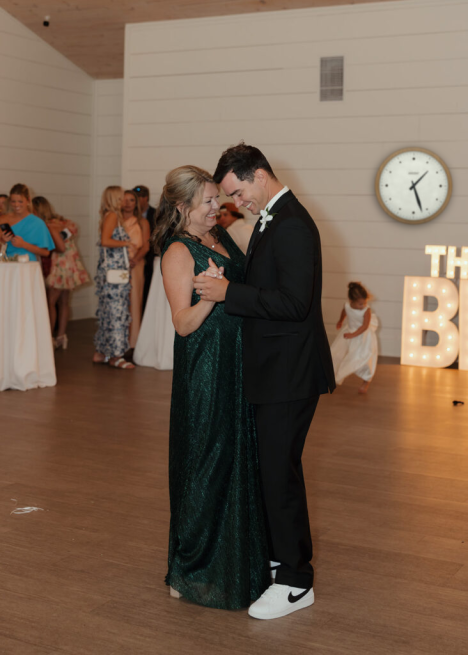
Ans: 1:27
